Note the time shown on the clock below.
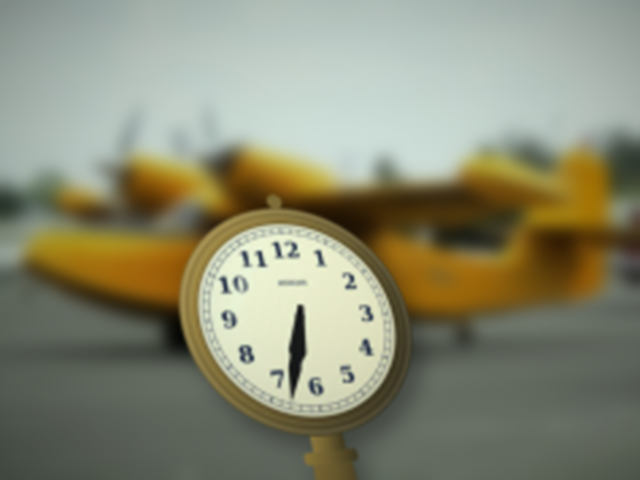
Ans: 6:33
